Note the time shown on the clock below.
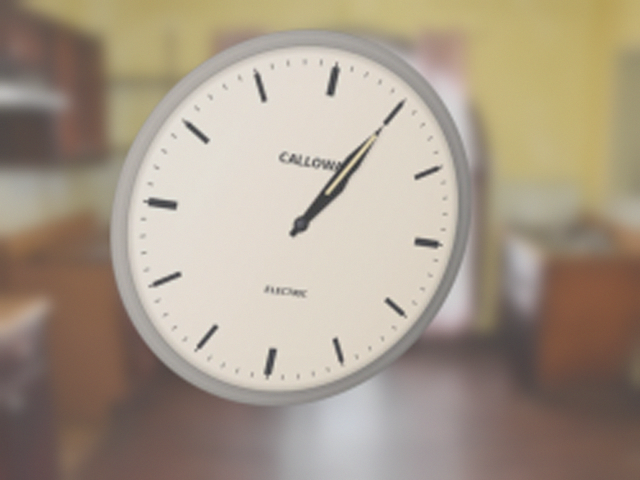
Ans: 1:05
